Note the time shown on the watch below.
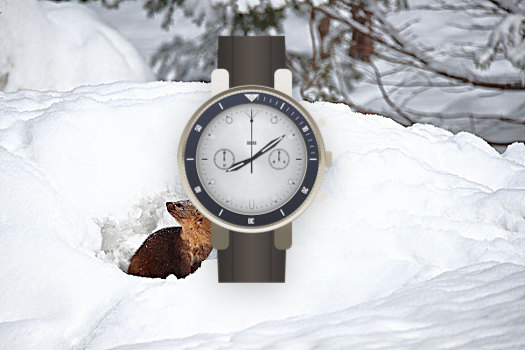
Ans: 8:09
